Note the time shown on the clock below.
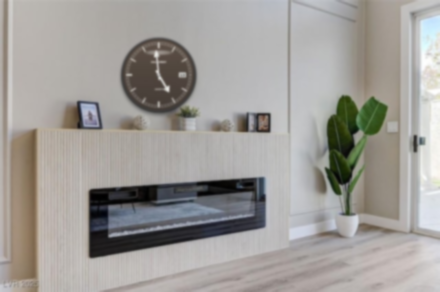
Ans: 4:59
